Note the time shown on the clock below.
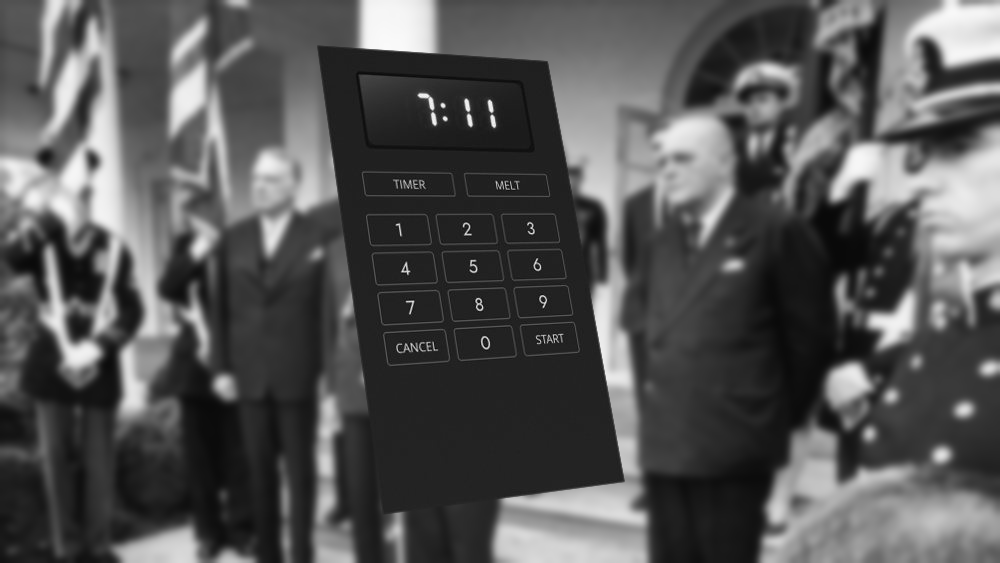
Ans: 7:11
